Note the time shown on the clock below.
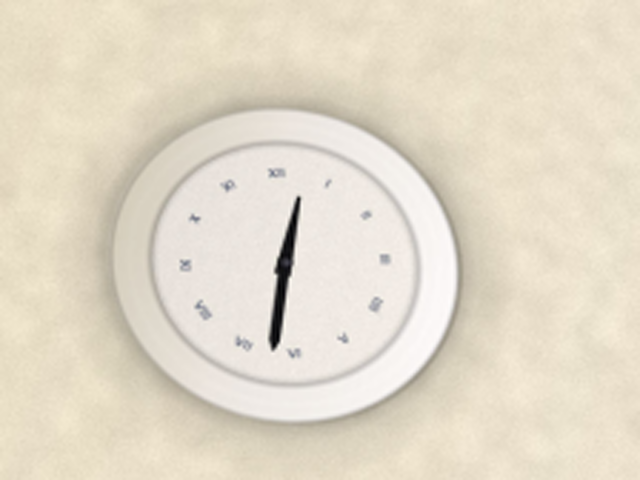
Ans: 12:32
